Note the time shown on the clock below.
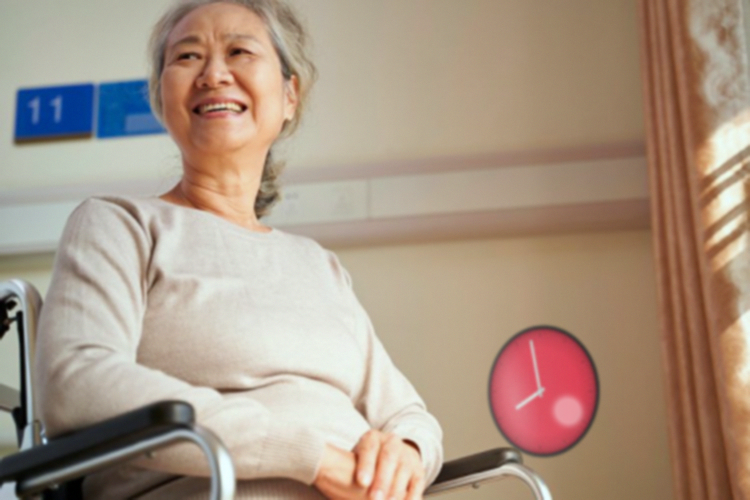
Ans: 7:58
